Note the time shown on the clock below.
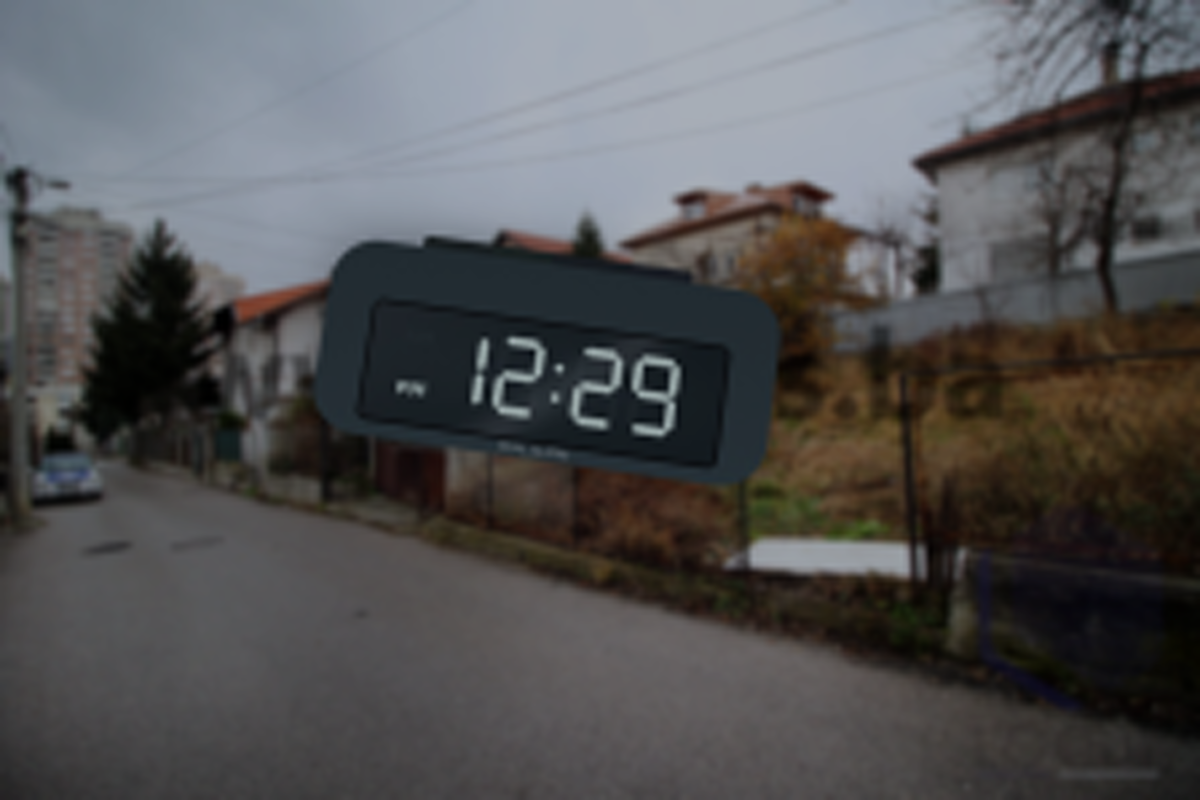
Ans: 12:29
